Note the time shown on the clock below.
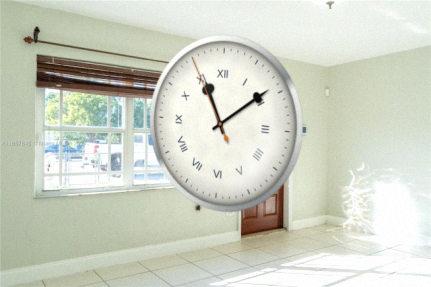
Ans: 11:08:55
